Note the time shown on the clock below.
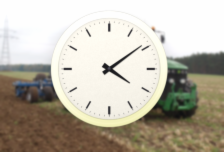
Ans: 4:09
